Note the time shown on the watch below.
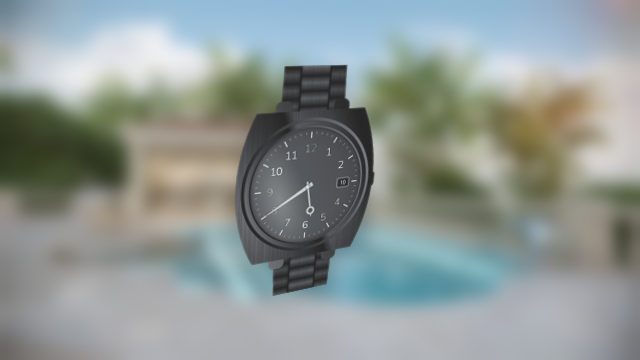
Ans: 5:40
